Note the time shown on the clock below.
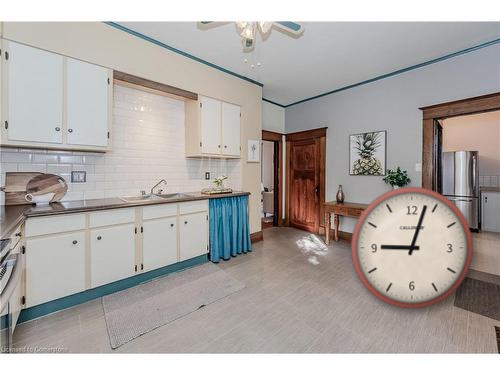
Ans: 9:03
